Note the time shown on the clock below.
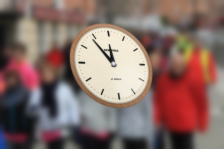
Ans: 11:54
